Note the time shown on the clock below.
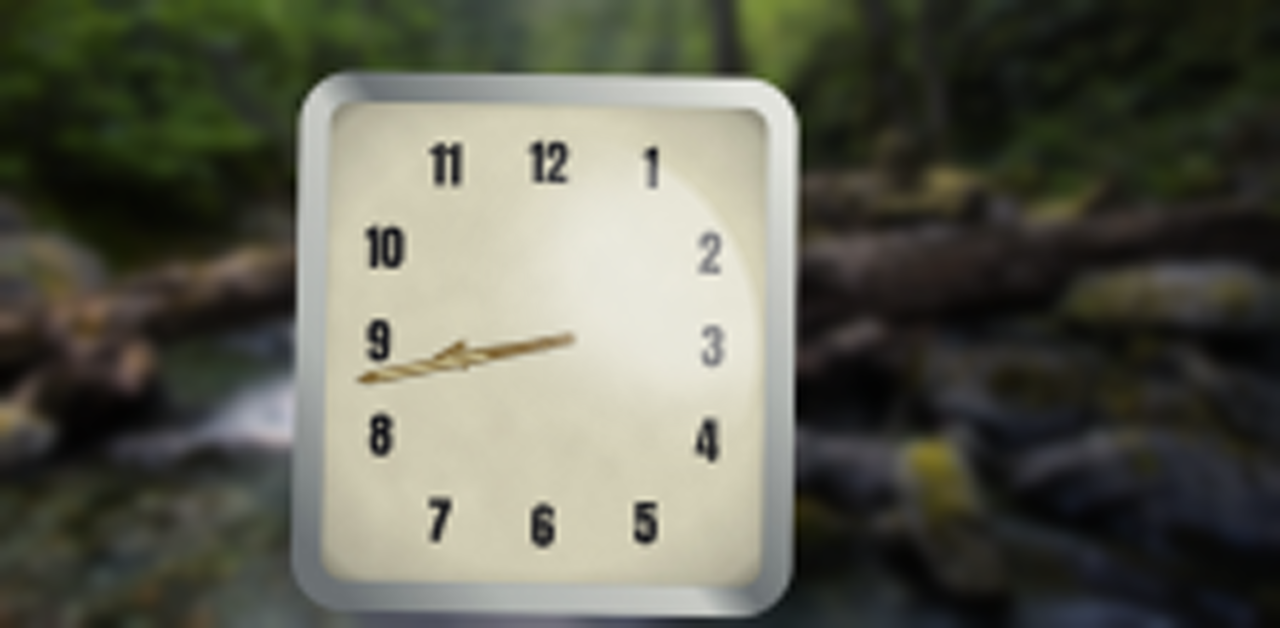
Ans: 8:43
